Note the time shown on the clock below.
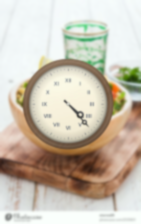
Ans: 4:23
